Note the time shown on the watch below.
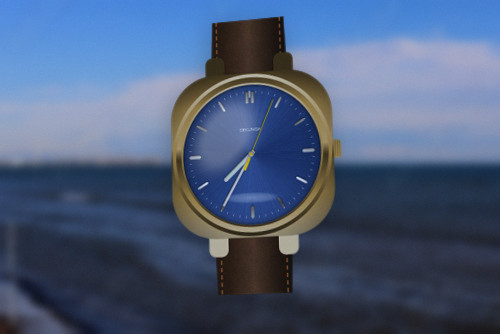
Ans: 7:35:04
